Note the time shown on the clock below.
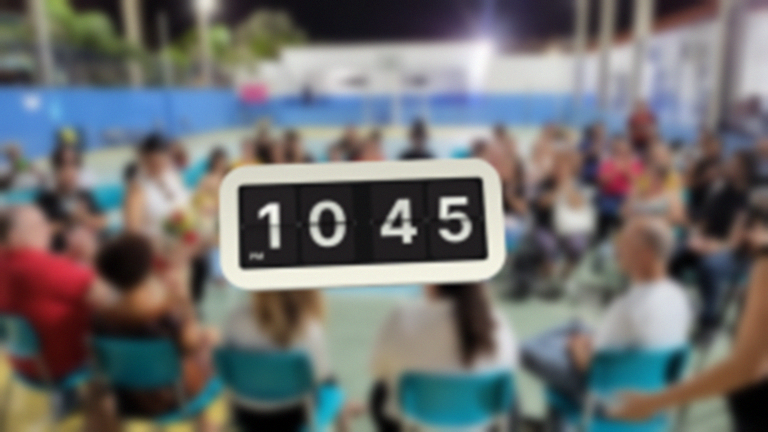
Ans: 10:45
